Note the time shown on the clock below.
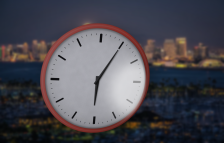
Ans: 6:05
